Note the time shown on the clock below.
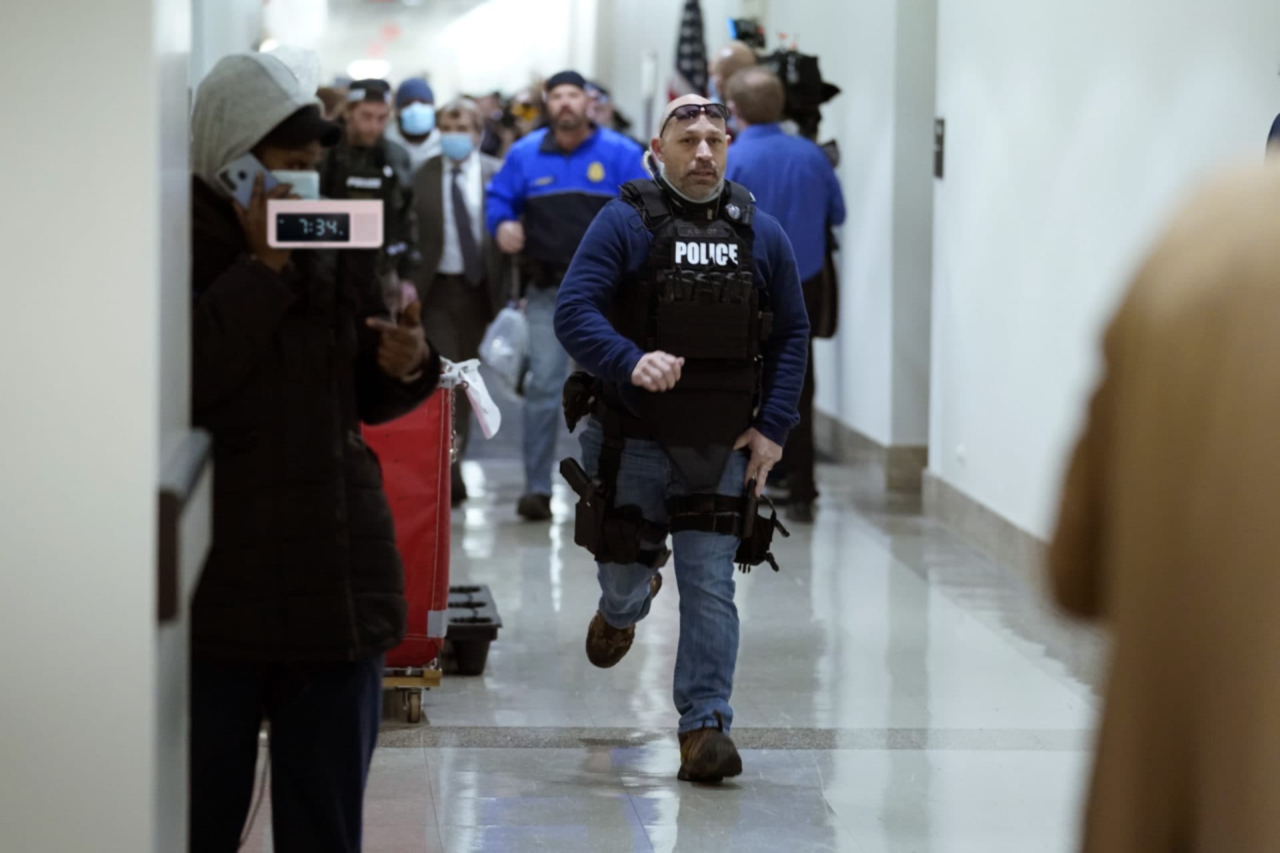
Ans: 7:34
